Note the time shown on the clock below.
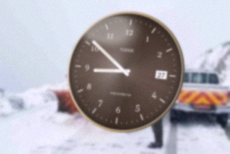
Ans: 8:51
